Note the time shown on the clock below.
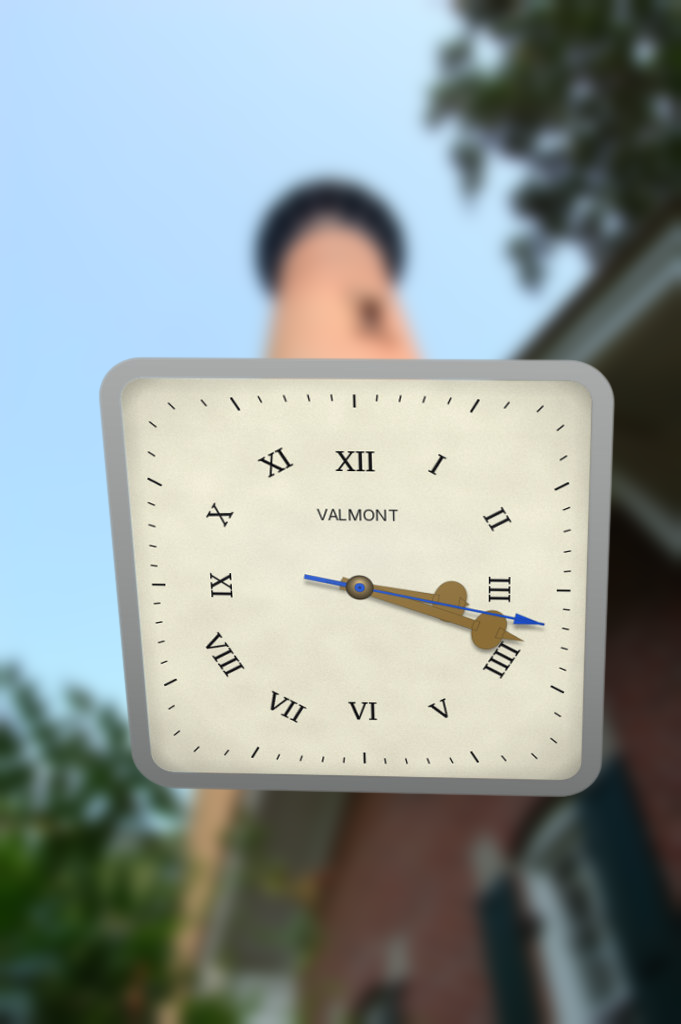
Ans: 3:18:17
